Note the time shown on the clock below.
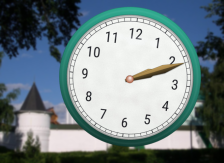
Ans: 2:11
